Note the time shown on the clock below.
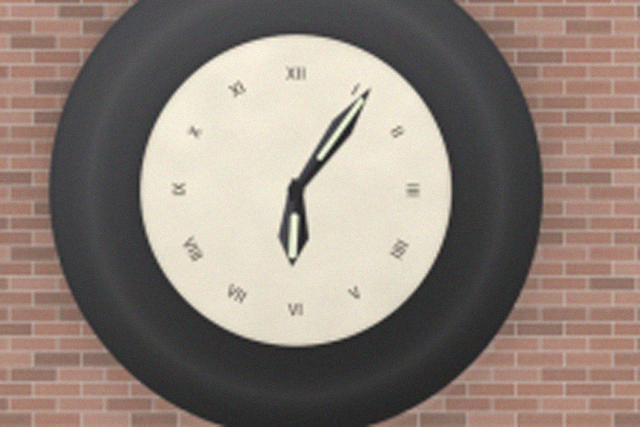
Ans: 6:06
